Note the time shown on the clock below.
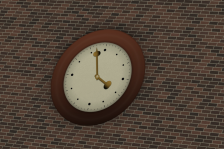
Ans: 3:57
